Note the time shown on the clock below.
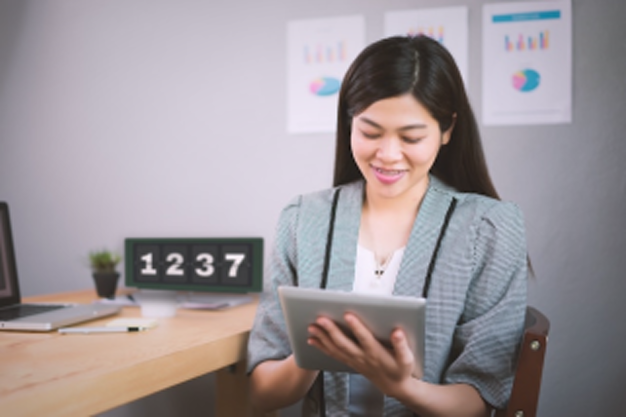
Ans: 12:37
